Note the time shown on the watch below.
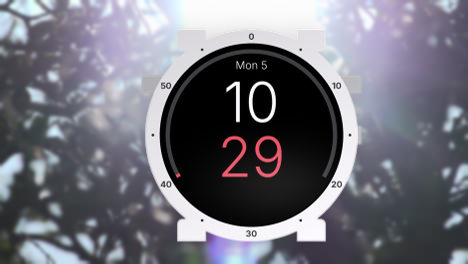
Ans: 10:29
